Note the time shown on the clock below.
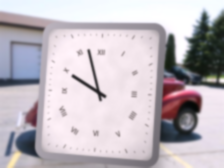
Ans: 9:57
